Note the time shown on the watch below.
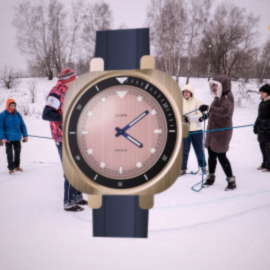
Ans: 4:09
